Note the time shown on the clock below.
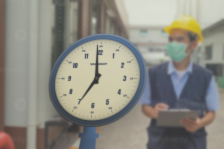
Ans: 6:59
